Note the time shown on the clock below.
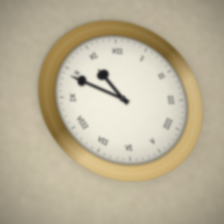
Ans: 10:49
